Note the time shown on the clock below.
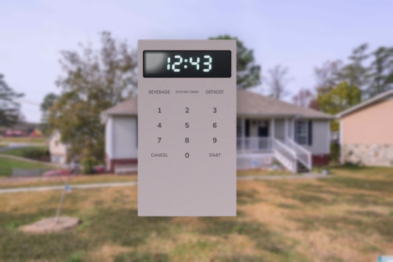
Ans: 12:43
